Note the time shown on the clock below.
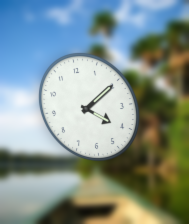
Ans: 4:10
